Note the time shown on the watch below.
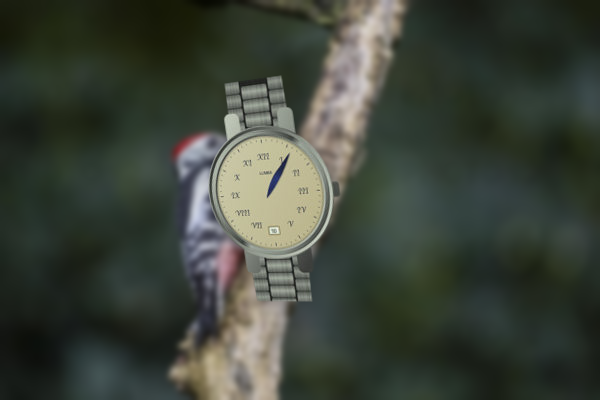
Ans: 1:06
